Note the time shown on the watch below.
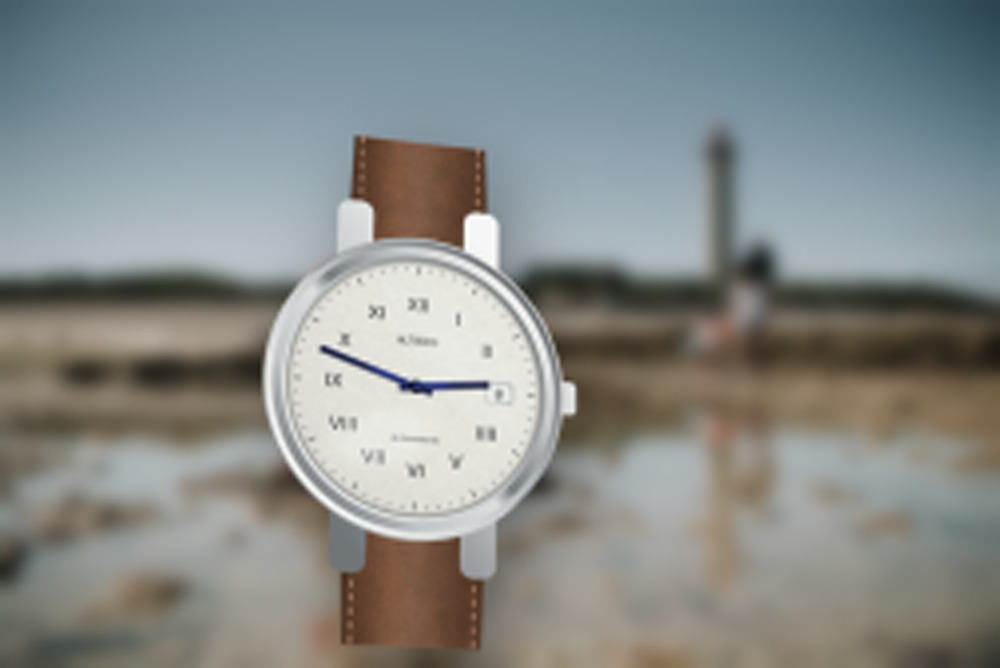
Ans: 2:48
